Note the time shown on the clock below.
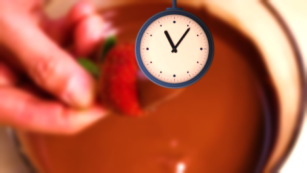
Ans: 11:06
